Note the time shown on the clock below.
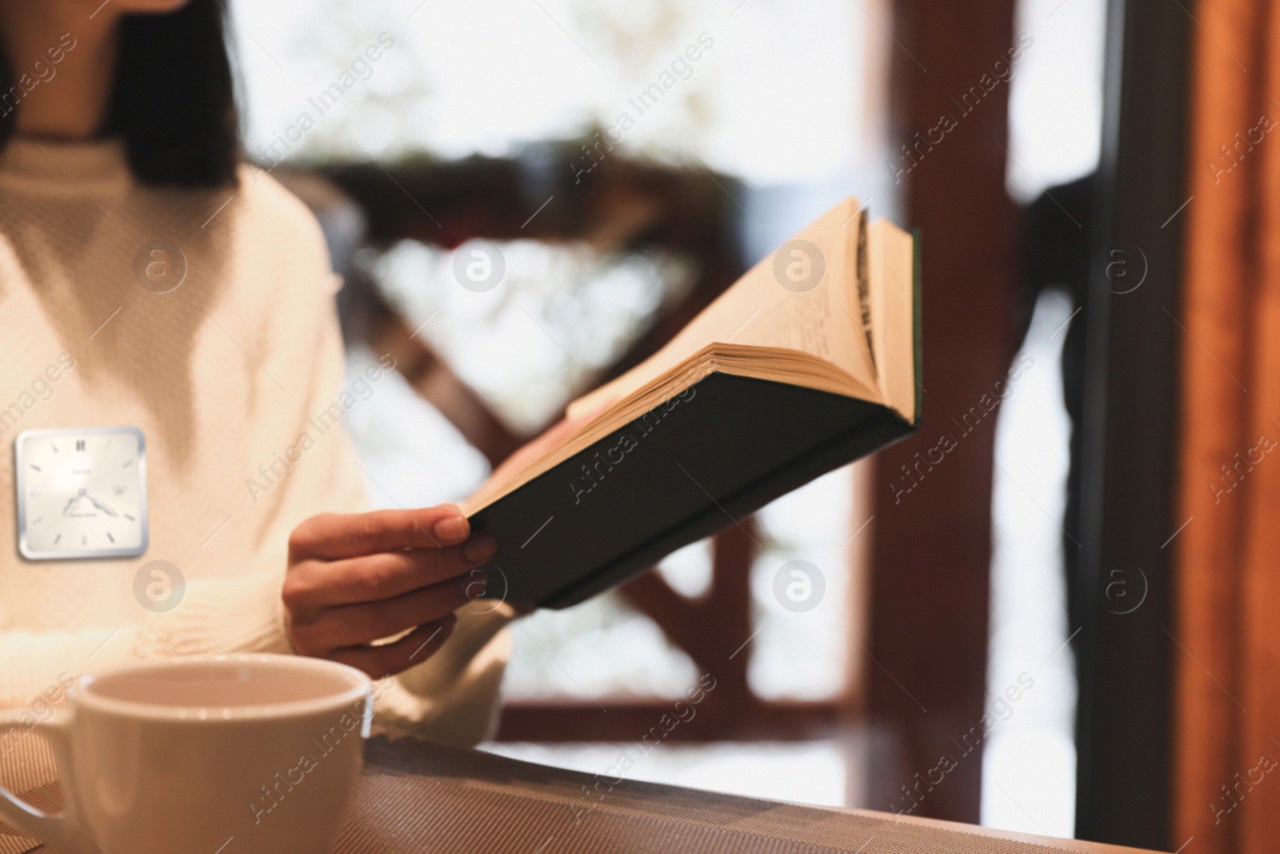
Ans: 7:21
